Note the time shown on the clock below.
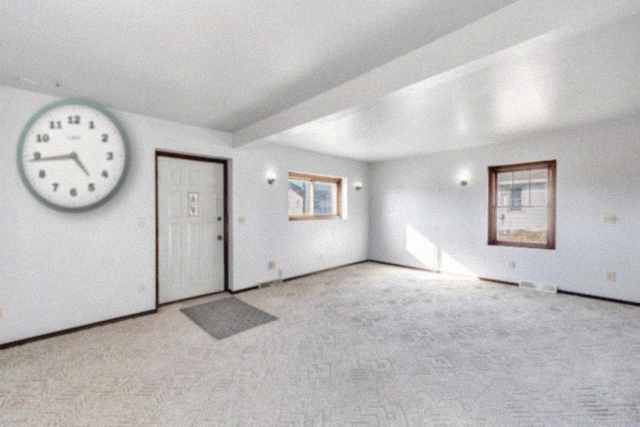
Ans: 4:44
